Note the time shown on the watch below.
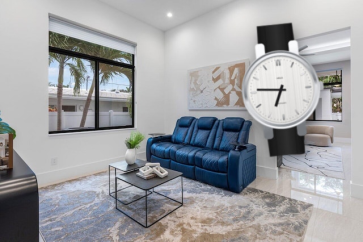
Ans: 6:46
